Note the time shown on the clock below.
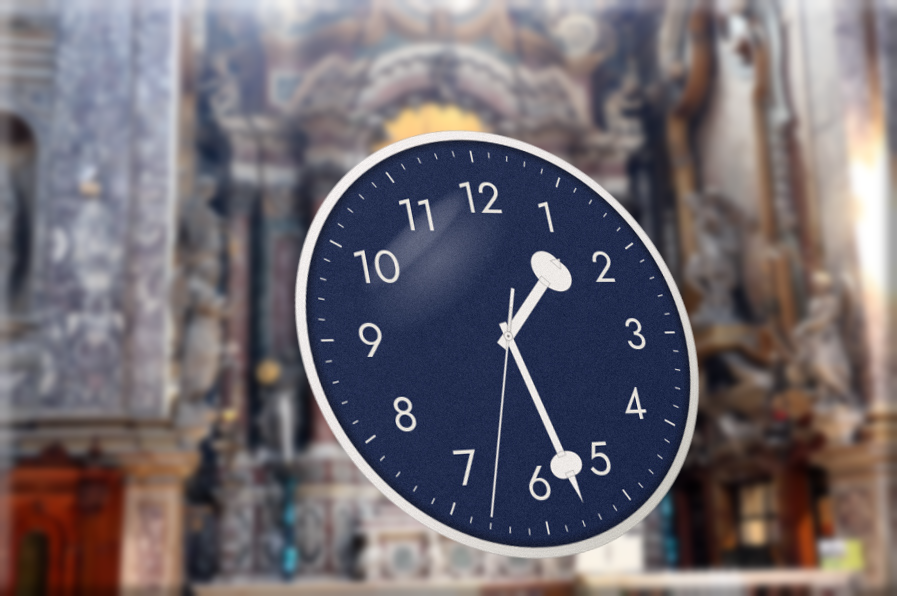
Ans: 1:27:33
